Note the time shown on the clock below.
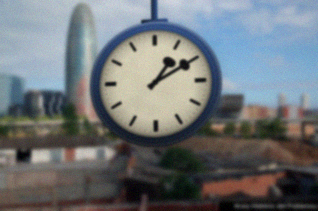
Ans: 1:10
